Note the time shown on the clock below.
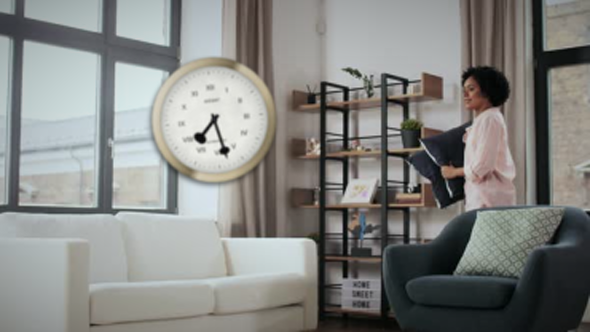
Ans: 7:28
